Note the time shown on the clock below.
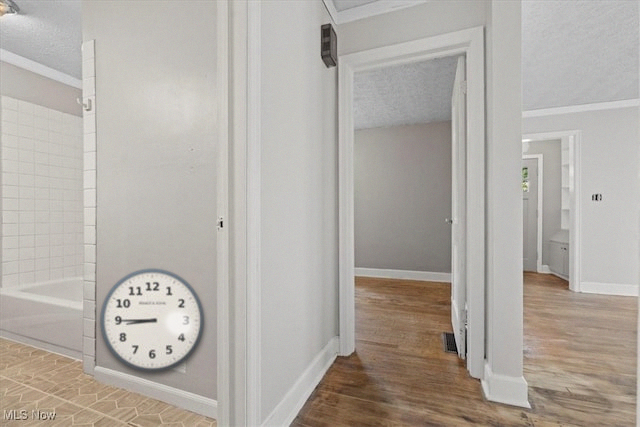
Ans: 8:45
